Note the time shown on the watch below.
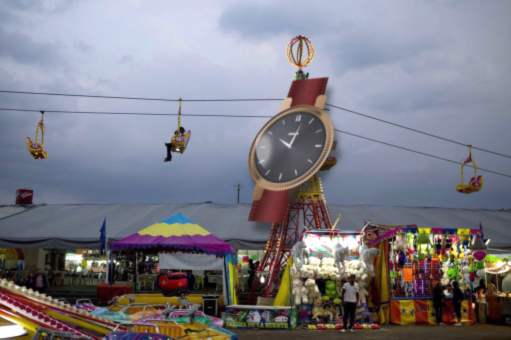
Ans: 10:02
